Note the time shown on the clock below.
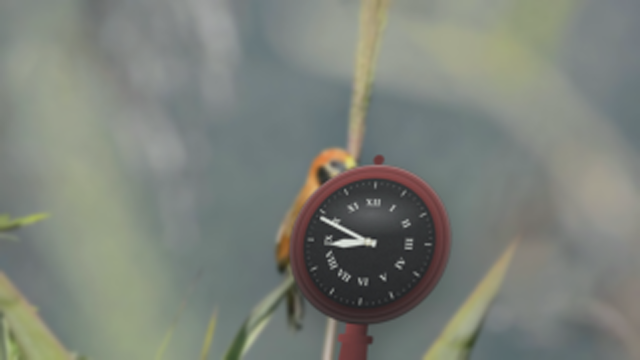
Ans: 8:49
